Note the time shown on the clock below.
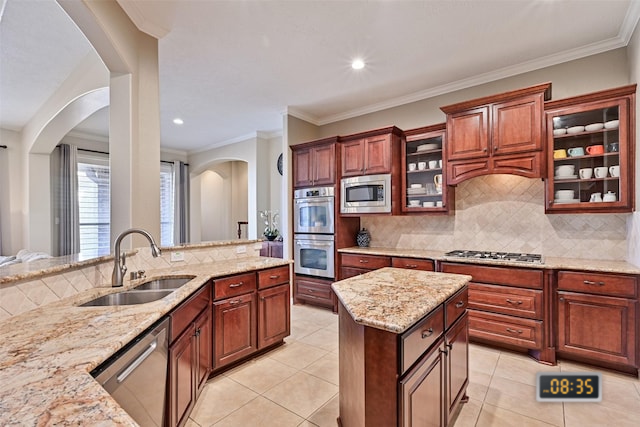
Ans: 8:35
